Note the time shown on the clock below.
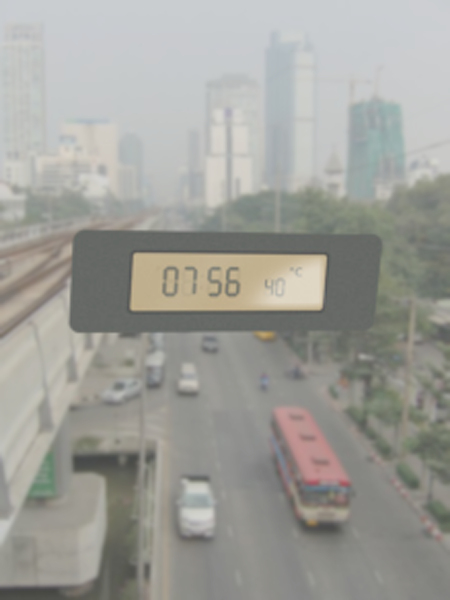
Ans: 7:56
